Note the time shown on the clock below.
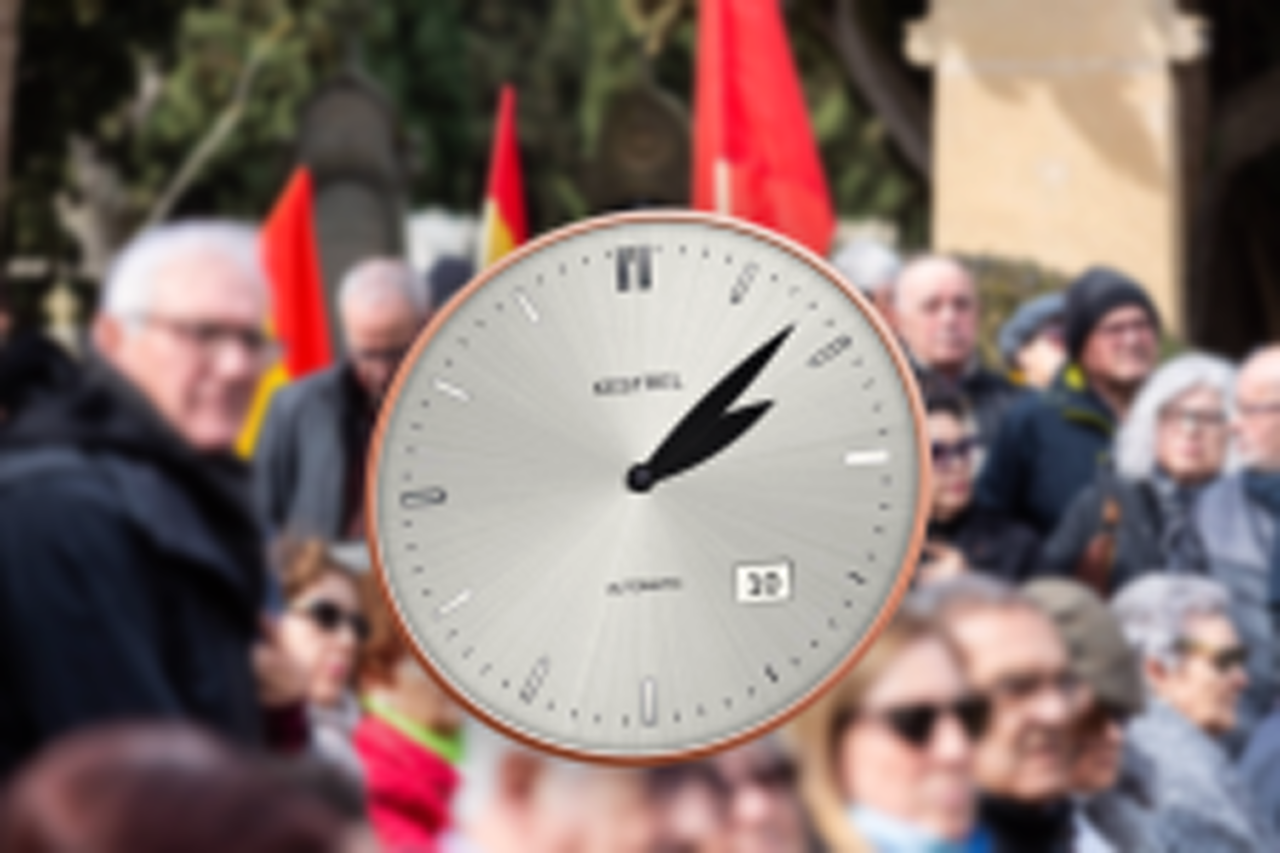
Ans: 2:08
